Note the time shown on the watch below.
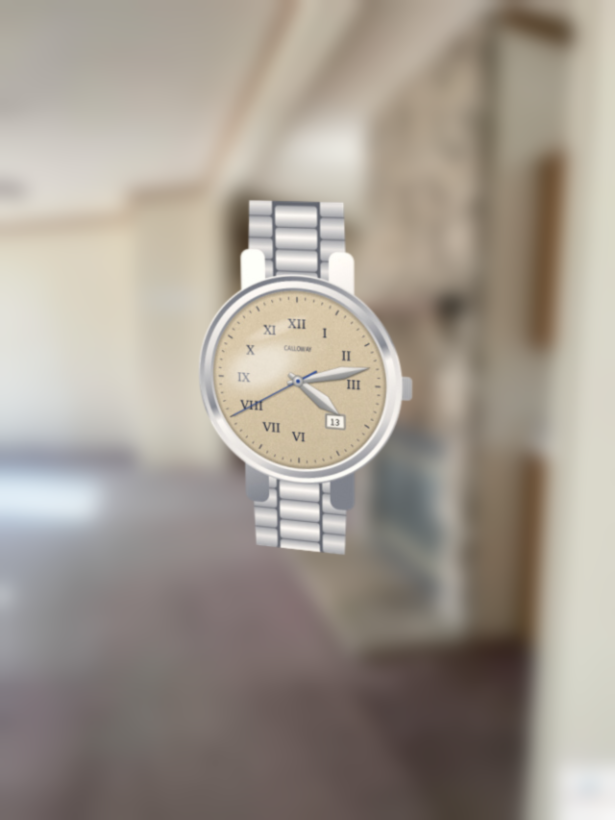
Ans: 4:12:40
